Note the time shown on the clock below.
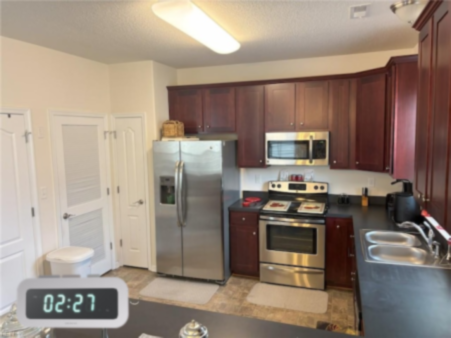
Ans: 2:27
